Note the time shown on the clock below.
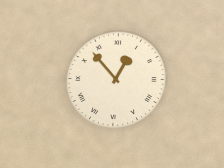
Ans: 12:53
